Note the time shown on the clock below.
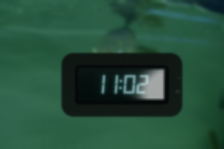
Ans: 11:02
